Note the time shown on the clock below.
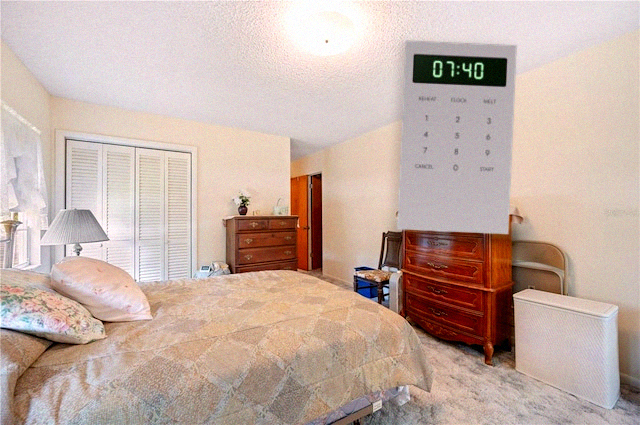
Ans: 7:40
